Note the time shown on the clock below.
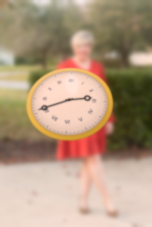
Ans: 2:41
